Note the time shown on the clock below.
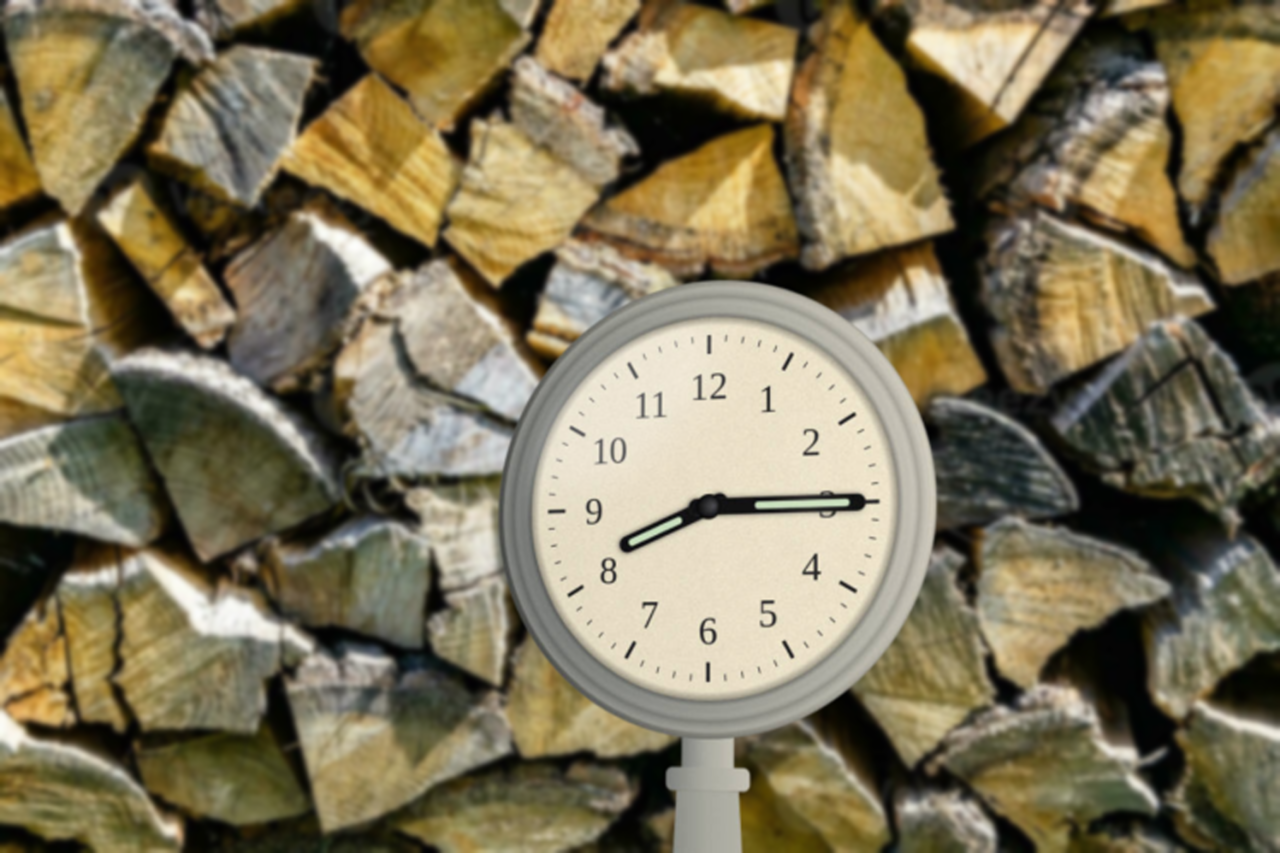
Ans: 8:15
